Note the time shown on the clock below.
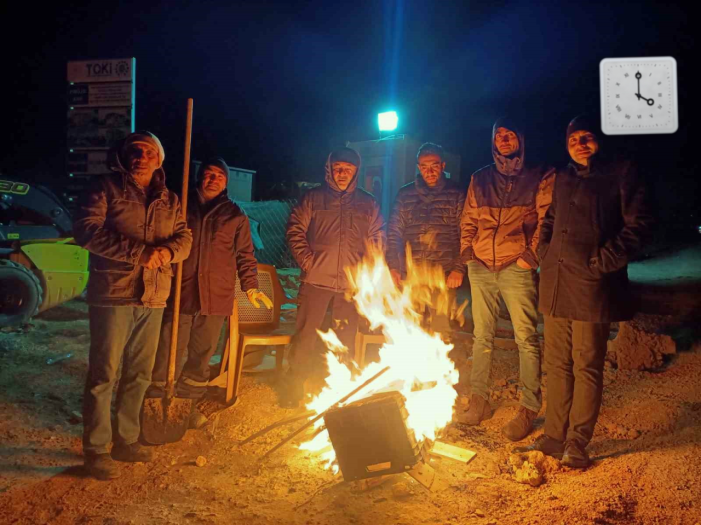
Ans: 4:00
